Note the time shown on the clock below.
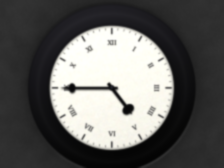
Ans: 4:45
